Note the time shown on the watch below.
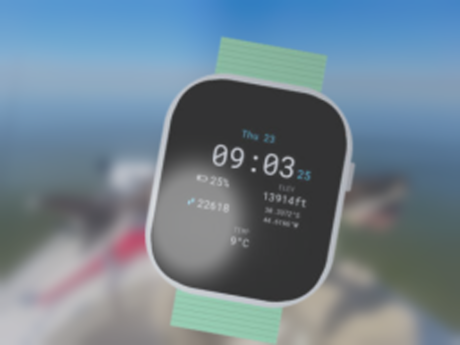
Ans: 9:03
